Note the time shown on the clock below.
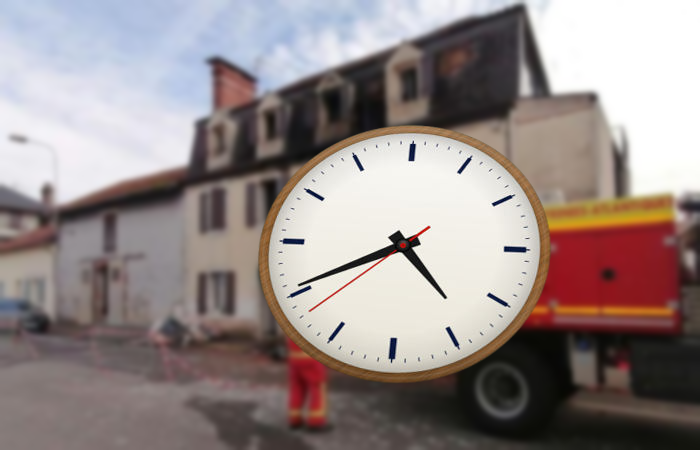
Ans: 4:40:38
